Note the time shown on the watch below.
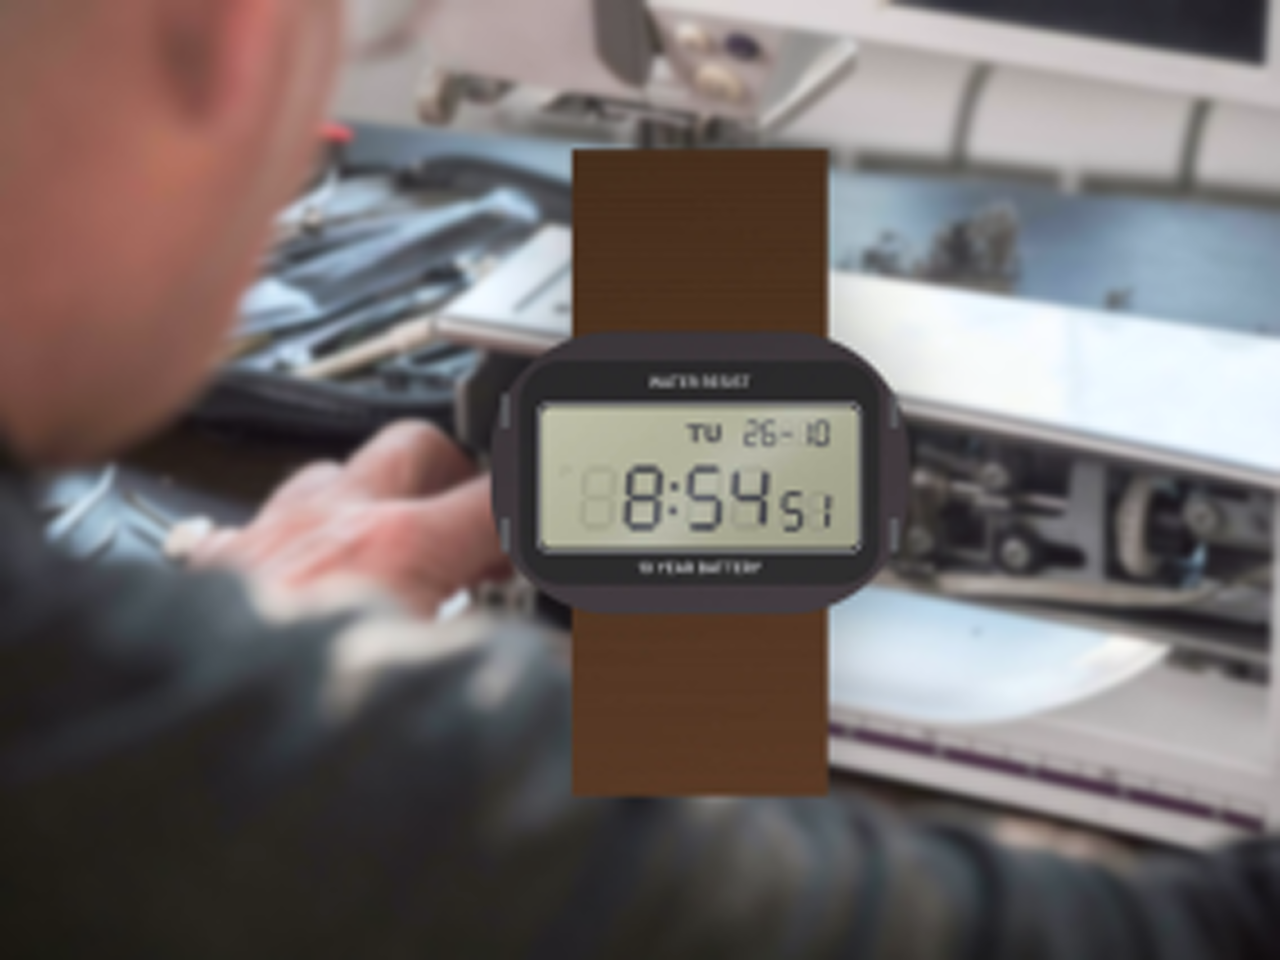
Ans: 8:54:51
